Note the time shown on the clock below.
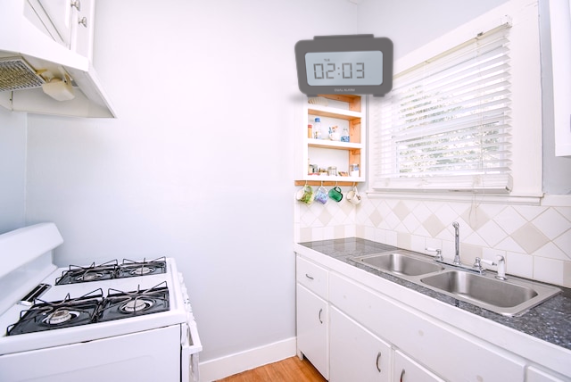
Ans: 2:03
